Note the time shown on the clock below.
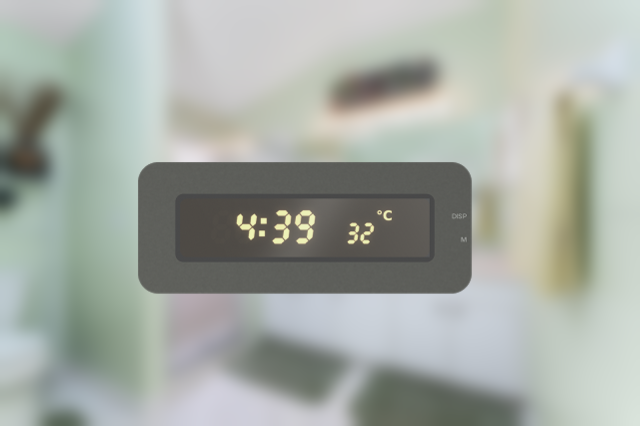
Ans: 4:39
